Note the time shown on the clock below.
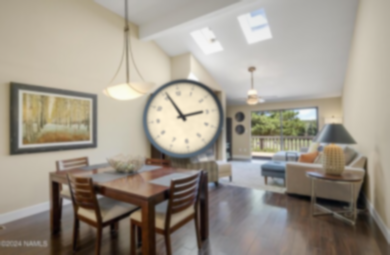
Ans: 2:56
